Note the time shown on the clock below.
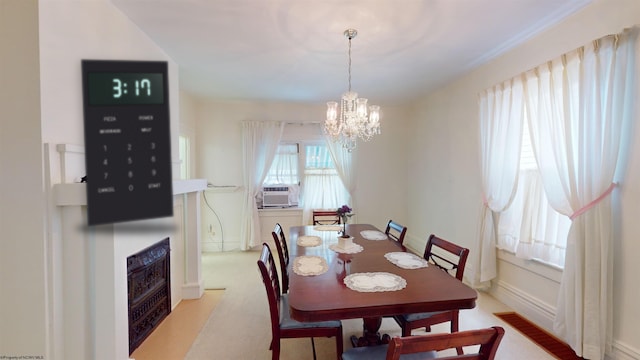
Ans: 3:17
